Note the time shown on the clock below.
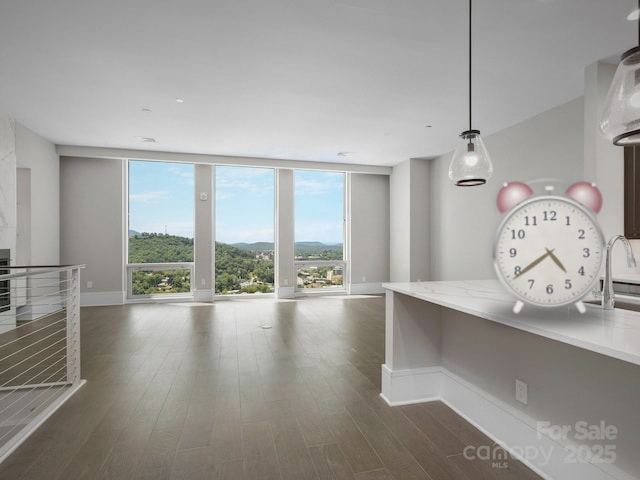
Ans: 4:39
